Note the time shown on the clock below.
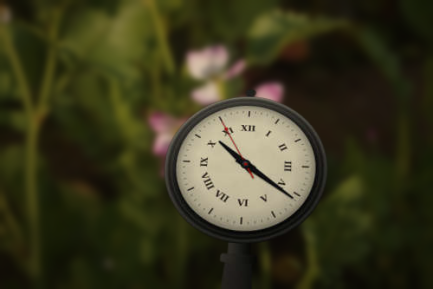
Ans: 10:20:55
